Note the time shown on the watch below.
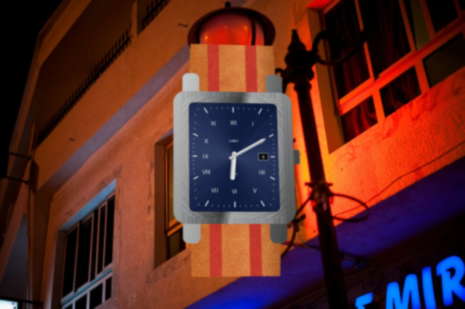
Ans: 6:10
